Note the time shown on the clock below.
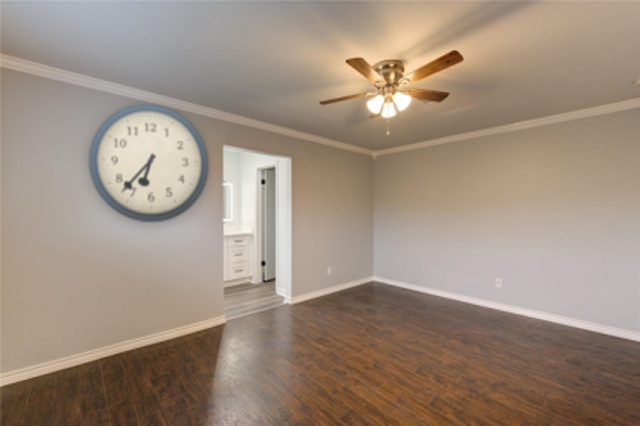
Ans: 6:37
